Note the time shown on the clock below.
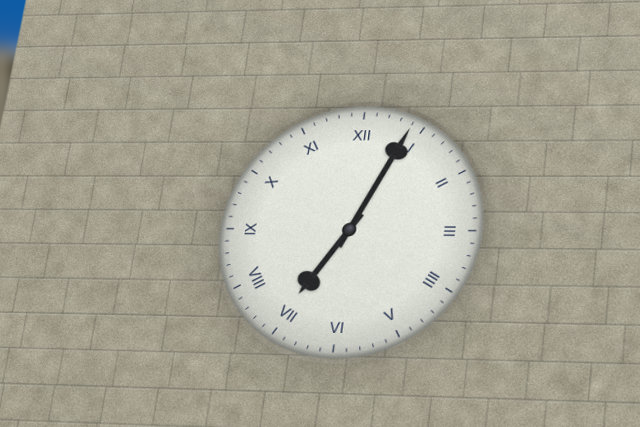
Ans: 7:04
